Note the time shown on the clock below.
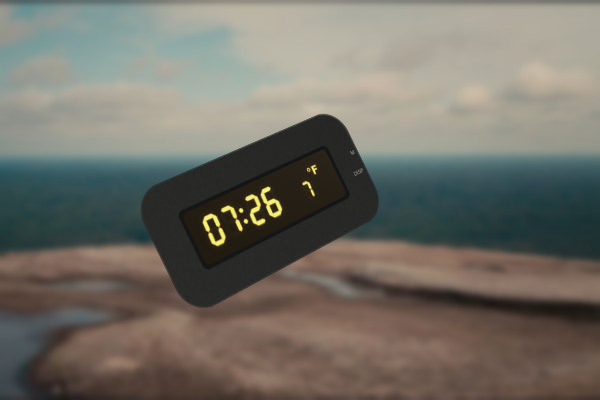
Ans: 7:26
